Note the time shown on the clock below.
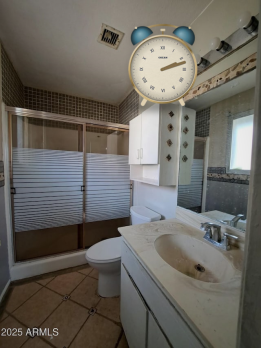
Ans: 2:12
